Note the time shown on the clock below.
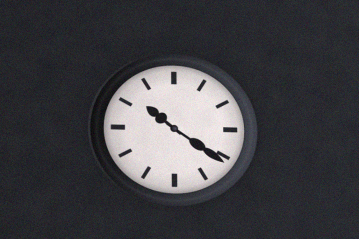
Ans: 10:21
